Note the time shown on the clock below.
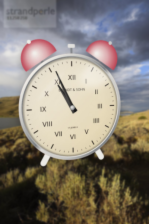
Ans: 10:56
